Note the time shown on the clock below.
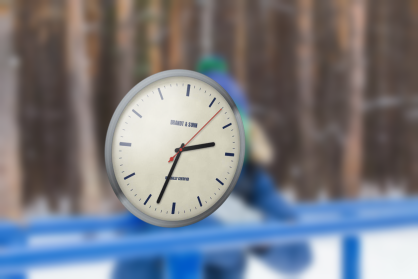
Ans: 2:33:07
